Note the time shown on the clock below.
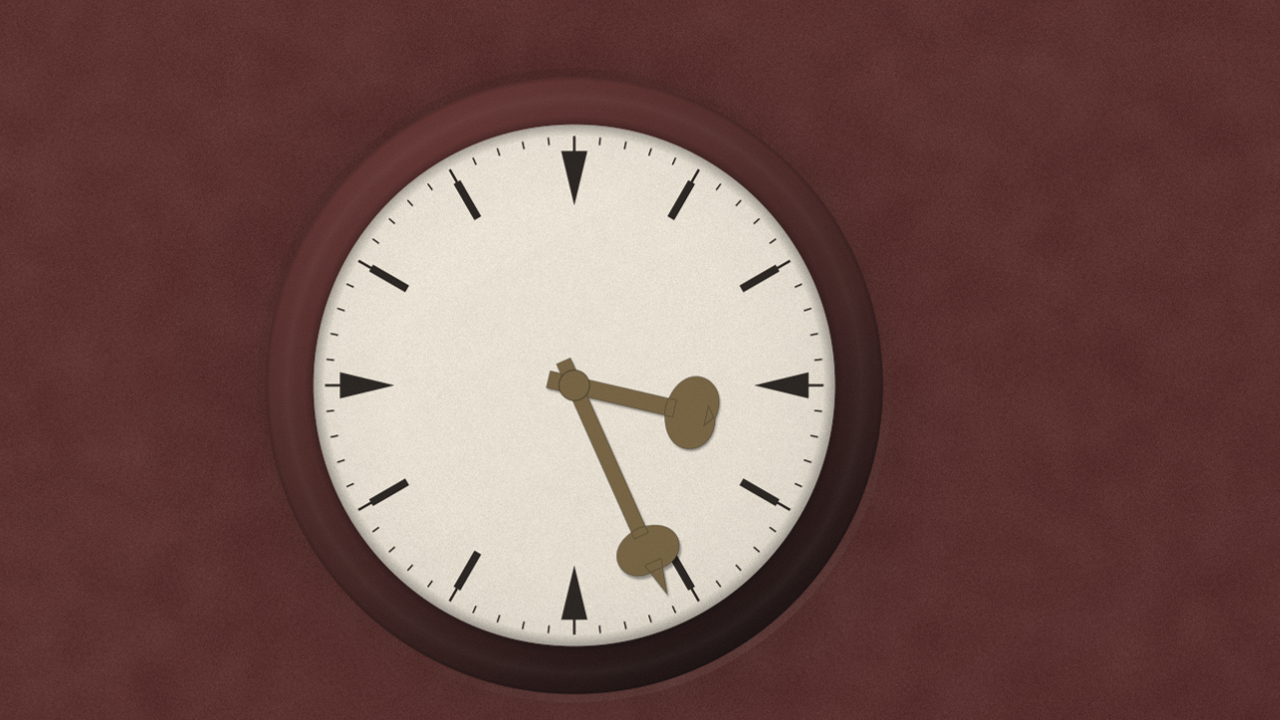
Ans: 3:26
